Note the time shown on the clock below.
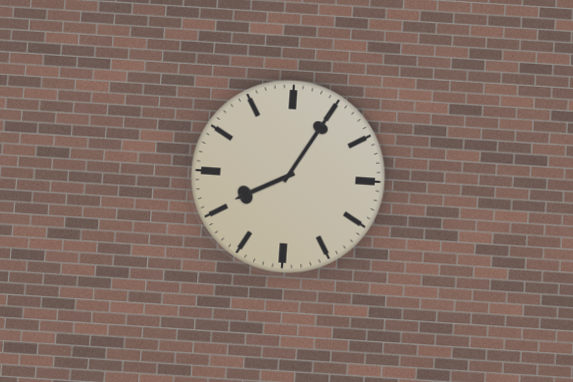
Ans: 8:05
